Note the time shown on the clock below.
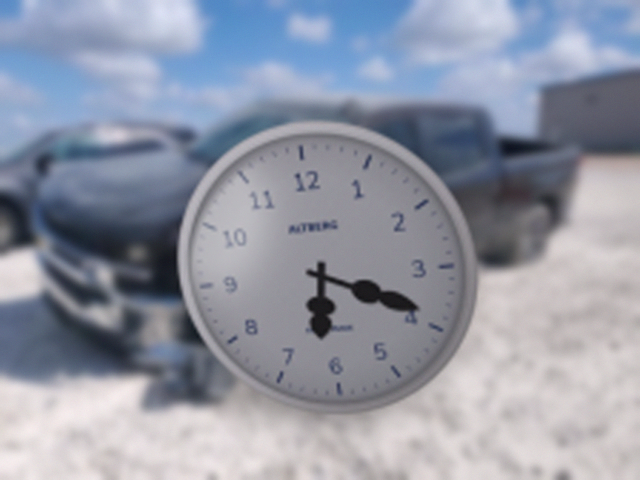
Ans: 6:19
